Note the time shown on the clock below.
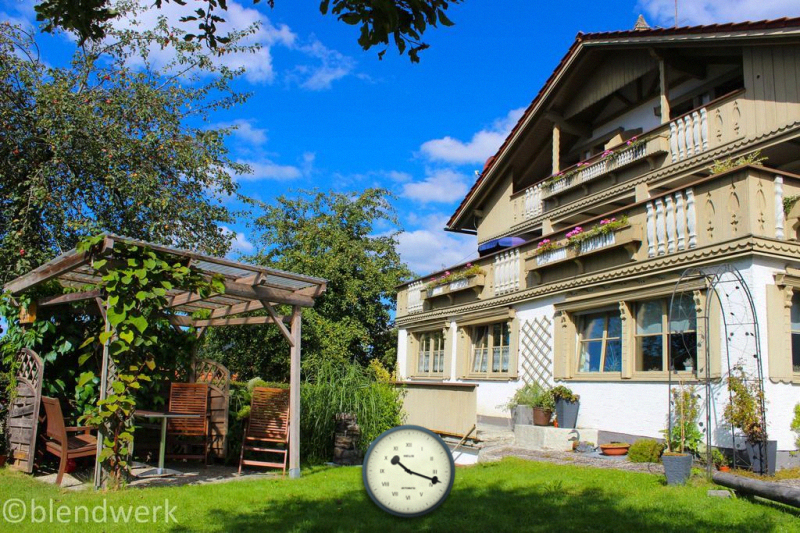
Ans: 10:18
